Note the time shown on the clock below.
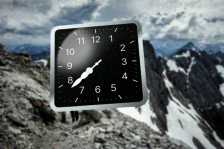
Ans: 7:38
